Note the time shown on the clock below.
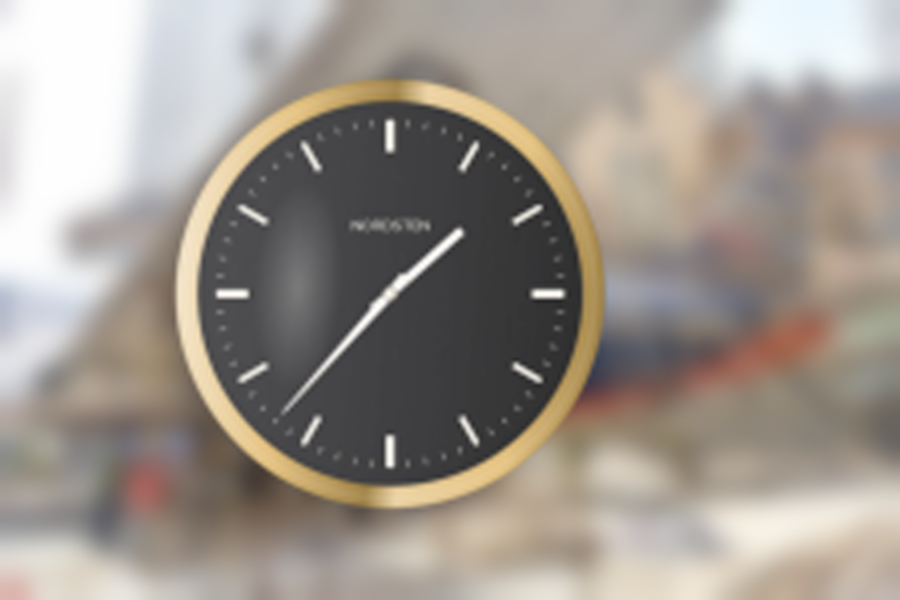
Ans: 1:37
